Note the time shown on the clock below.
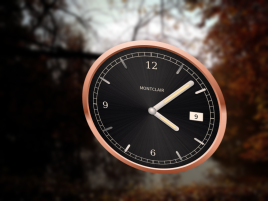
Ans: 4:08
